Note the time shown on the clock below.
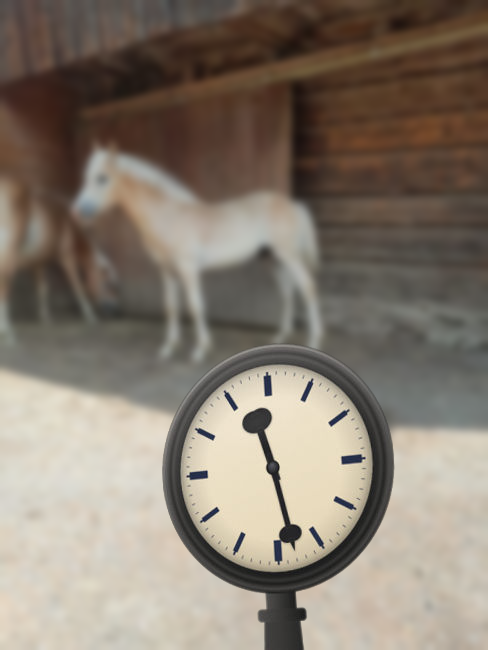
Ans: 11:28
